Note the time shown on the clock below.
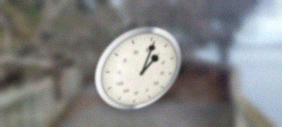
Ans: 1:01
